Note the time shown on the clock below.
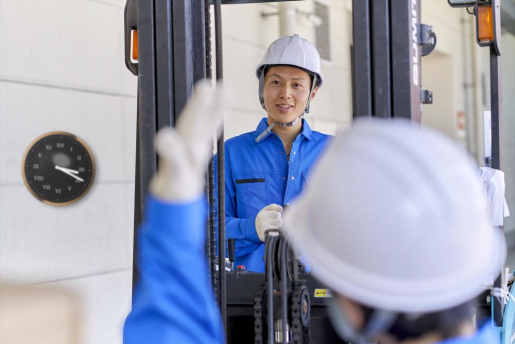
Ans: 3:19
